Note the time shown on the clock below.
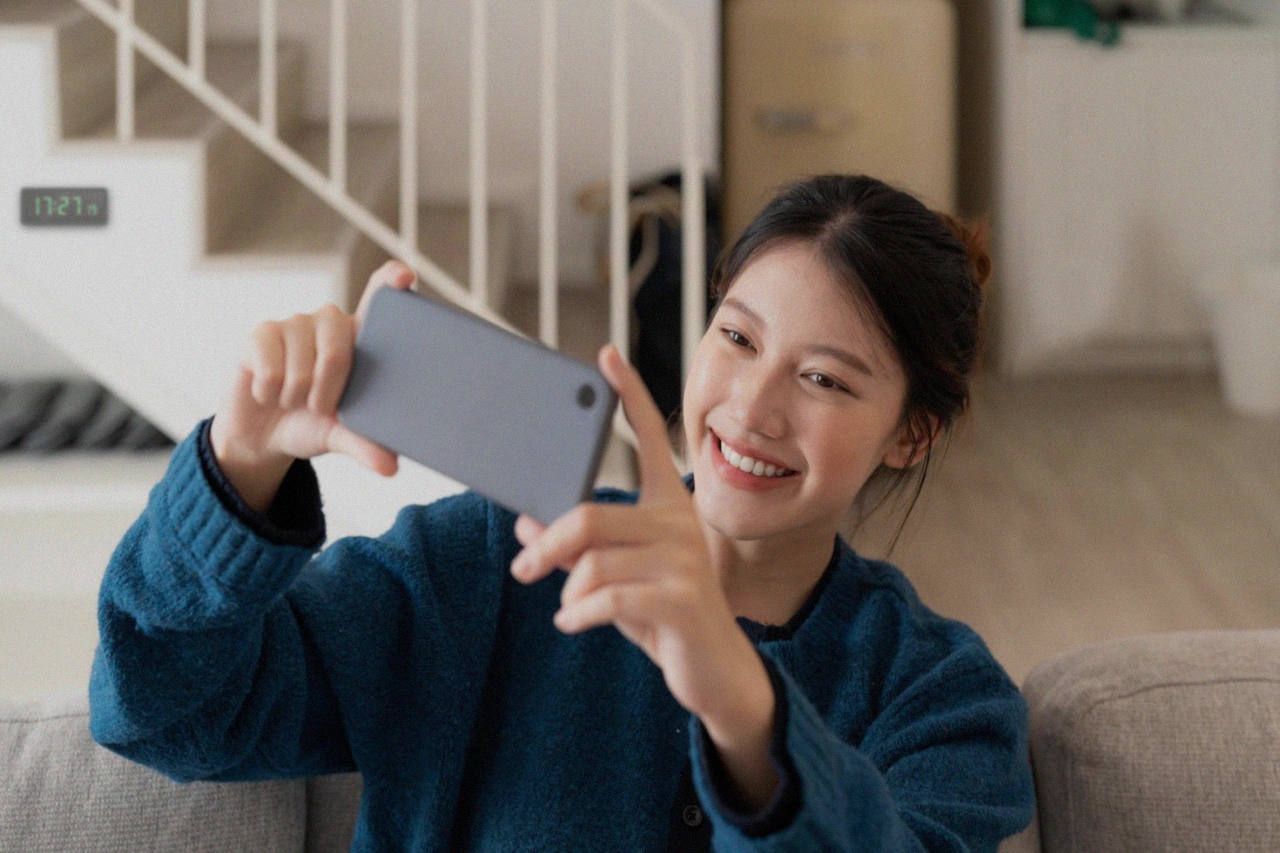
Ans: 17:27
